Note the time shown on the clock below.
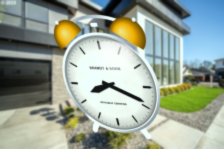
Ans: 8:19
